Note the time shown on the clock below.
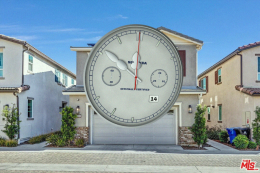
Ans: 11:51
